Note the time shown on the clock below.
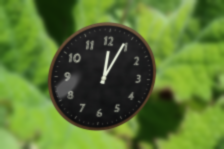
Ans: 12:04
